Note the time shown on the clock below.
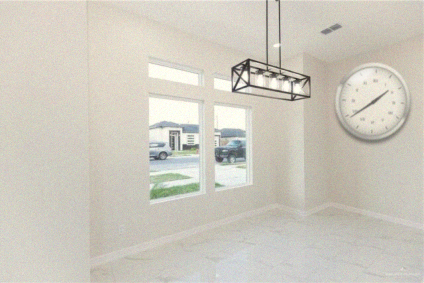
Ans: 1:39
